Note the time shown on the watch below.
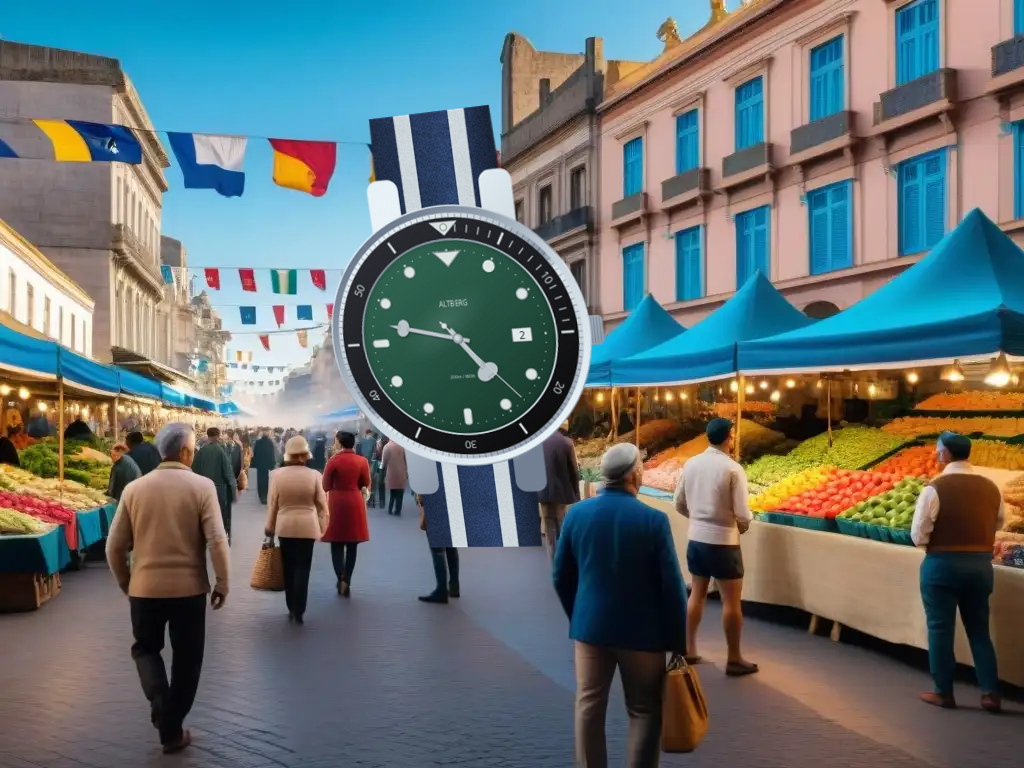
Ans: 4:47:23
